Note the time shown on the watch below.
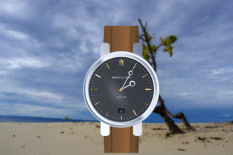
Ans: 2:05
